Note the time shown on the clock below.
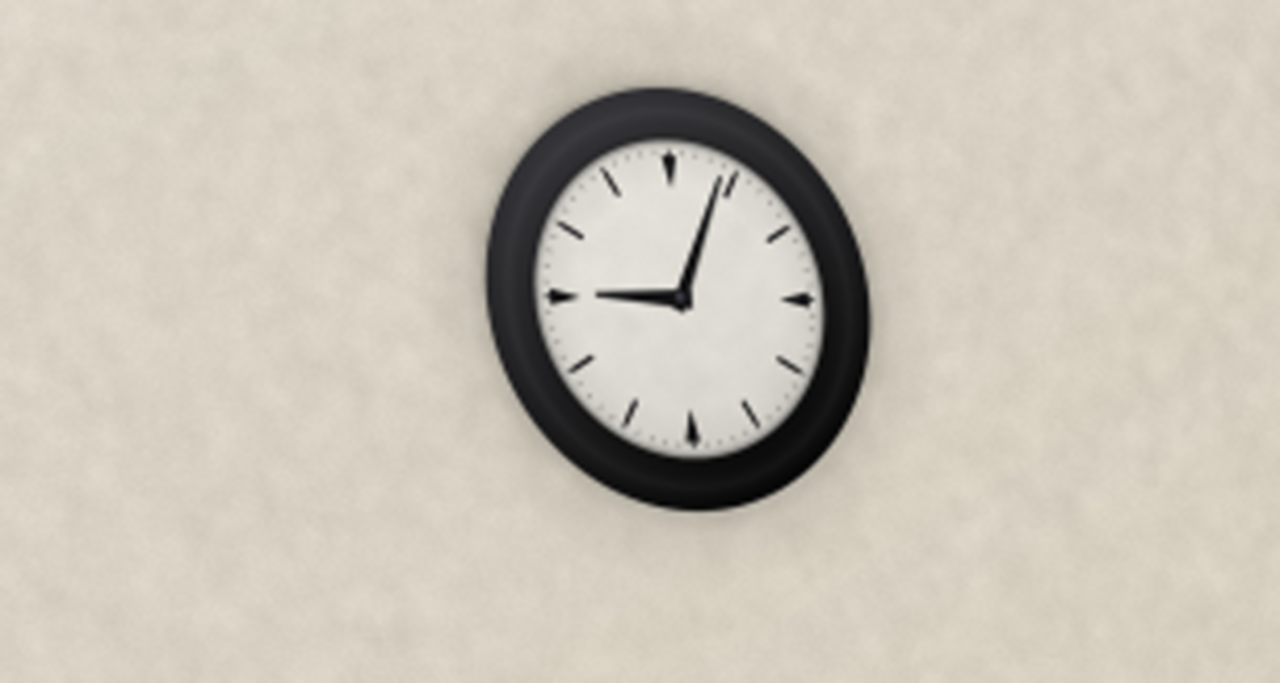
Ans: 9:04
